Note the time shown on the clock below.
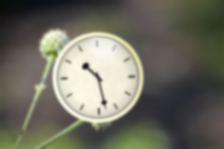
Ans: 10:28
